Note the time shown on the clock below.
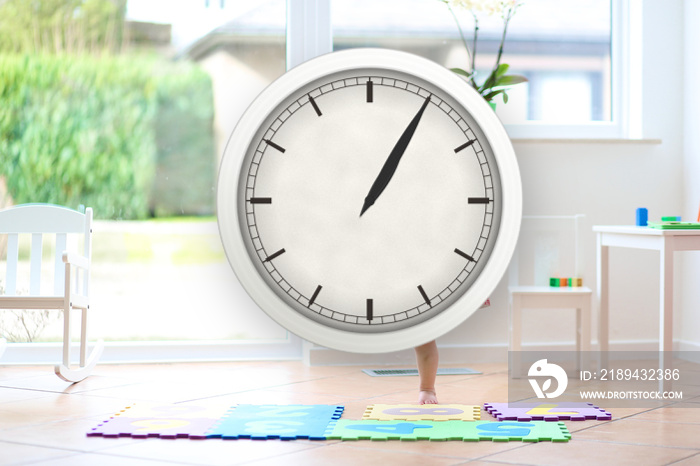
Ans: 1:05
